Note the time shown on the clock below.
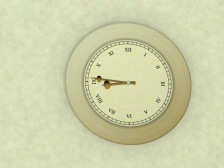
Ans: 8:46
